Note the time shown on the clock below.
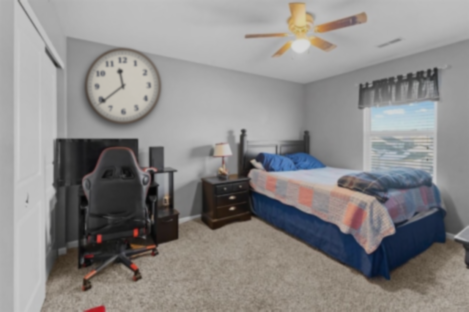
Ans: 11:39
